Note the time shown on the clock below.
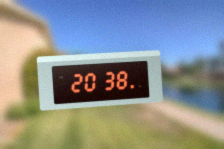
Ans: 20:38
